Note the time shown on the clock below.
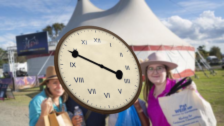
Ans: 3:49
